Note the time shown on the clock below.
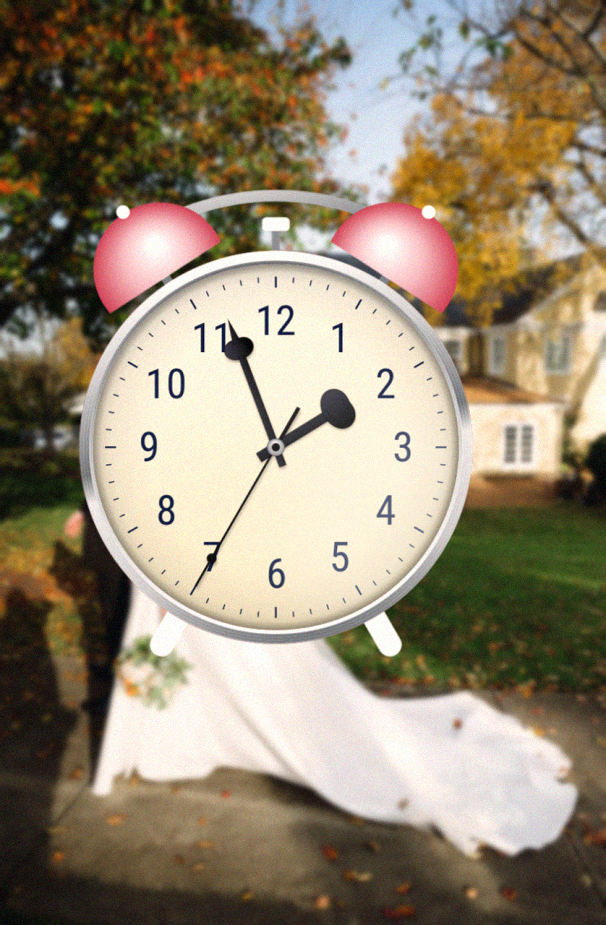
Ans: 1:56:35
